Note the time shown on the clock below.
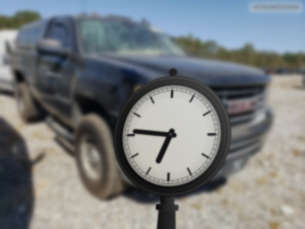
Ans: 6:46
